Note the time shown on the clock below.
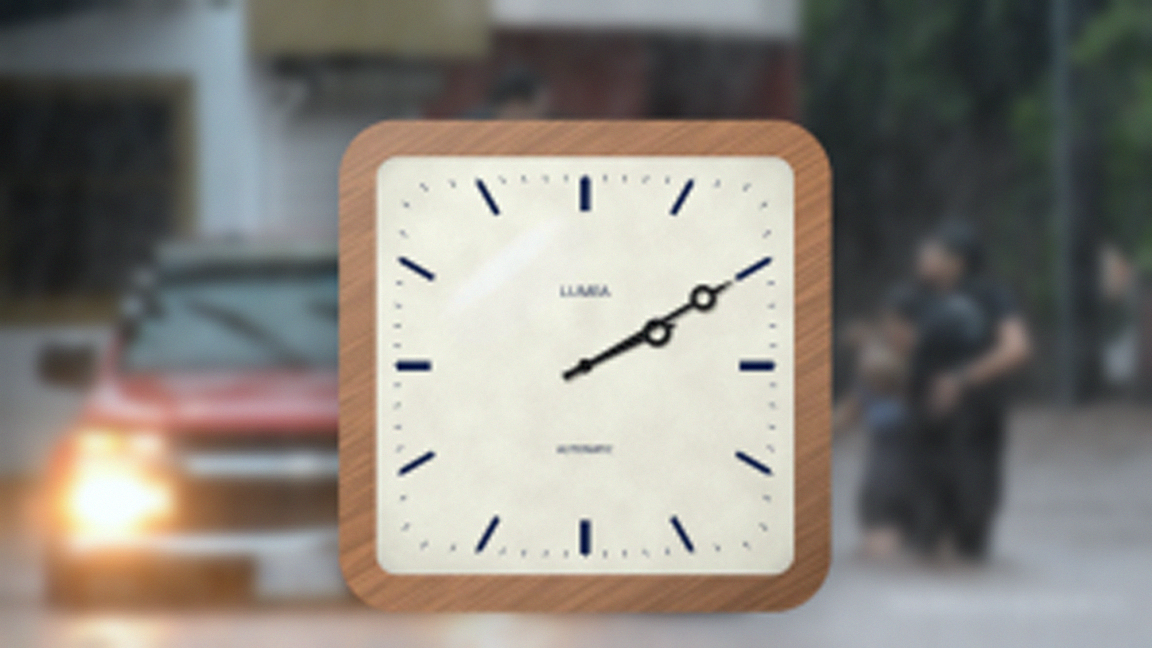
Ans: 2:10
